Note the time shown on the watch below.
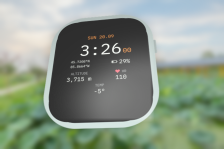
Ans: 3:26
